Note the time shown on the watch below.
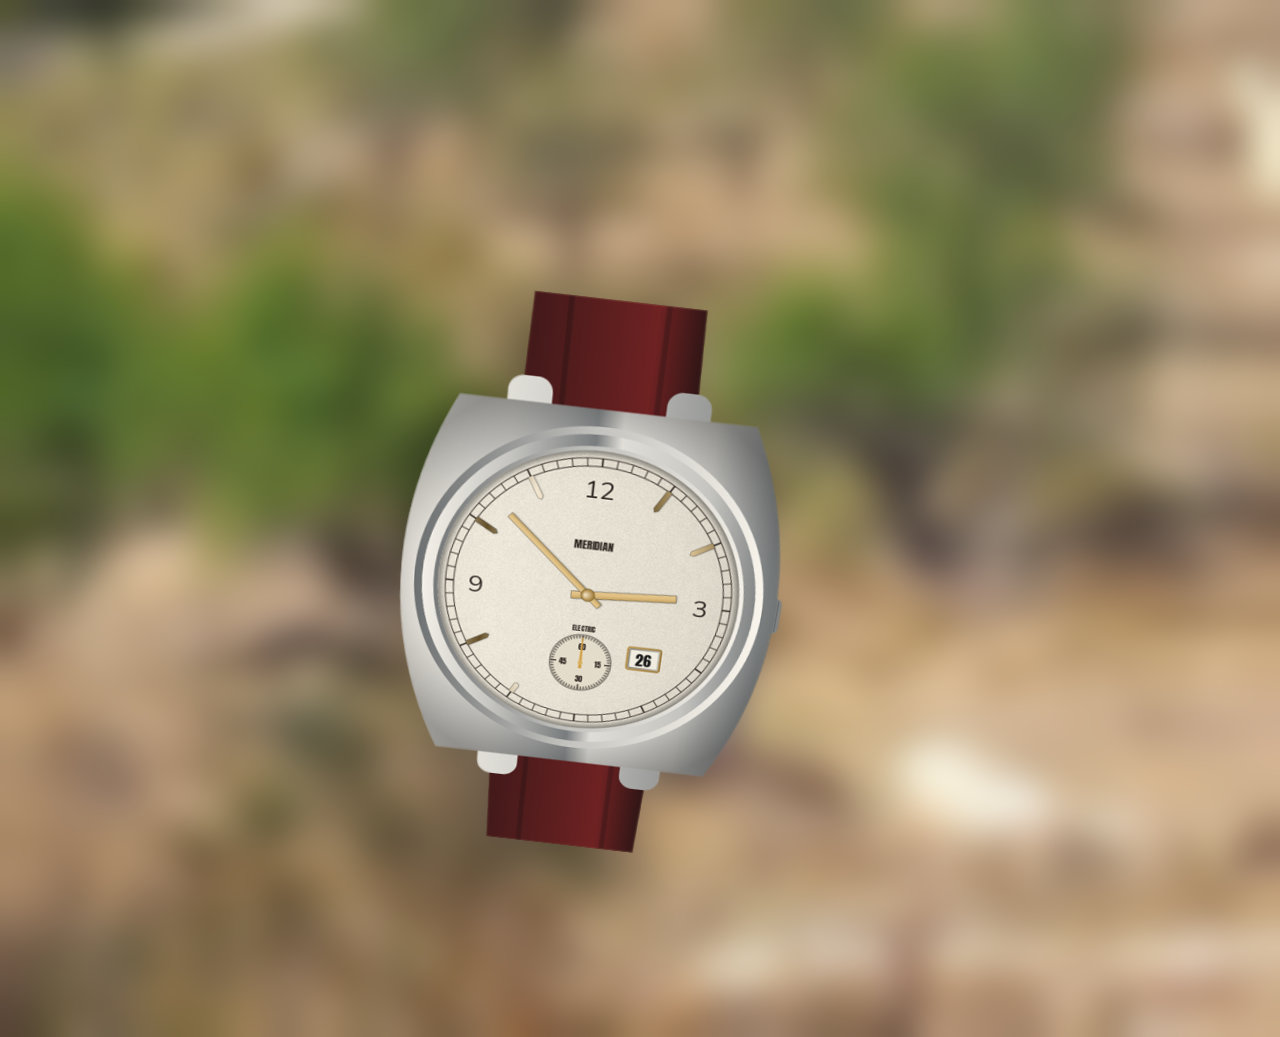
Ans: 2:52
